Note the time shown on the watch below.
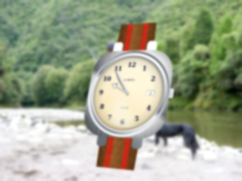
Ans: 9:54
